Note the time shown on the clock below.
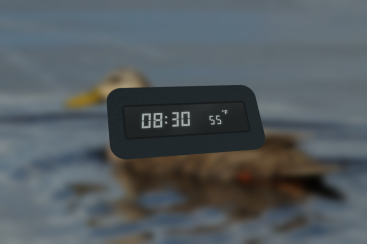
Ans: 8:30
